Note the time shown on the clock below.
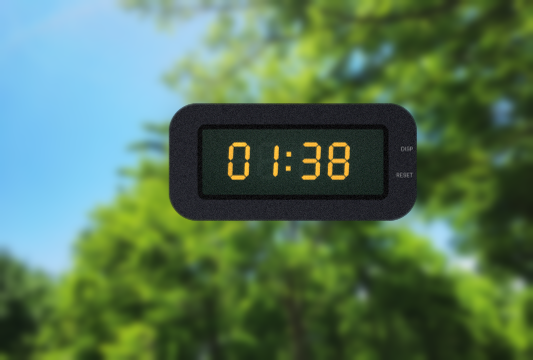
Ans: 1:38
